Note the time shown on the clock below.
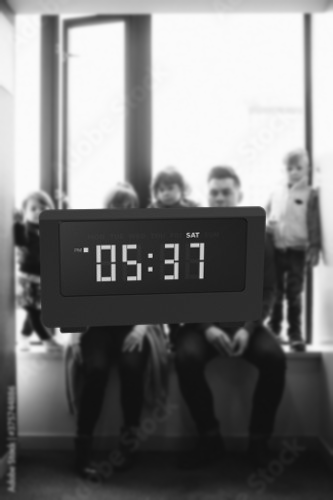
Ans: 5:37
